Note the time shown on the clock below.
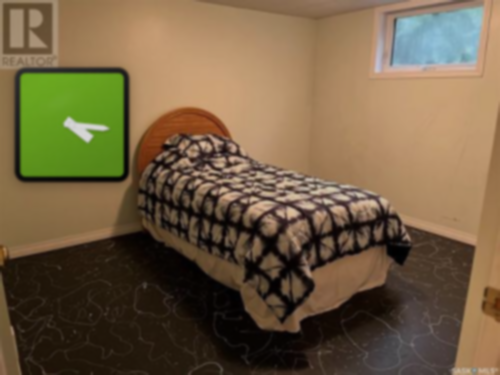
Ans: 4:16
